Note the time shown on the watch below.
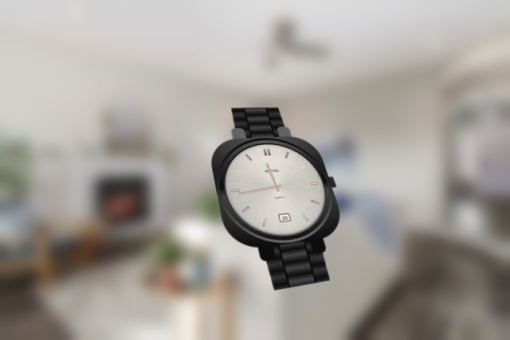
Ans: 11:44
